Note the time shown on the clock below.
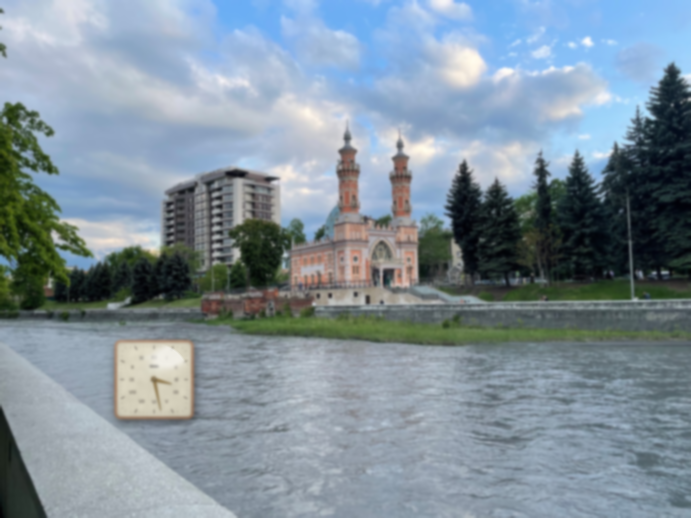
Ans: 3:28
